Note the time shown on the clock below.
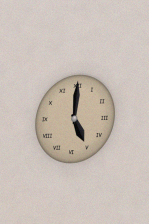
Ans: 5:00
